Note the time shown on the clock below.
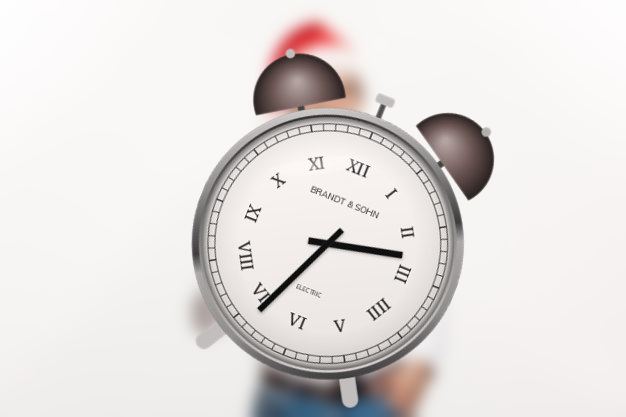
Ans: 2:34
